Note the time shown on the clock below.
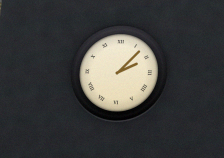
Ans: 2:07
